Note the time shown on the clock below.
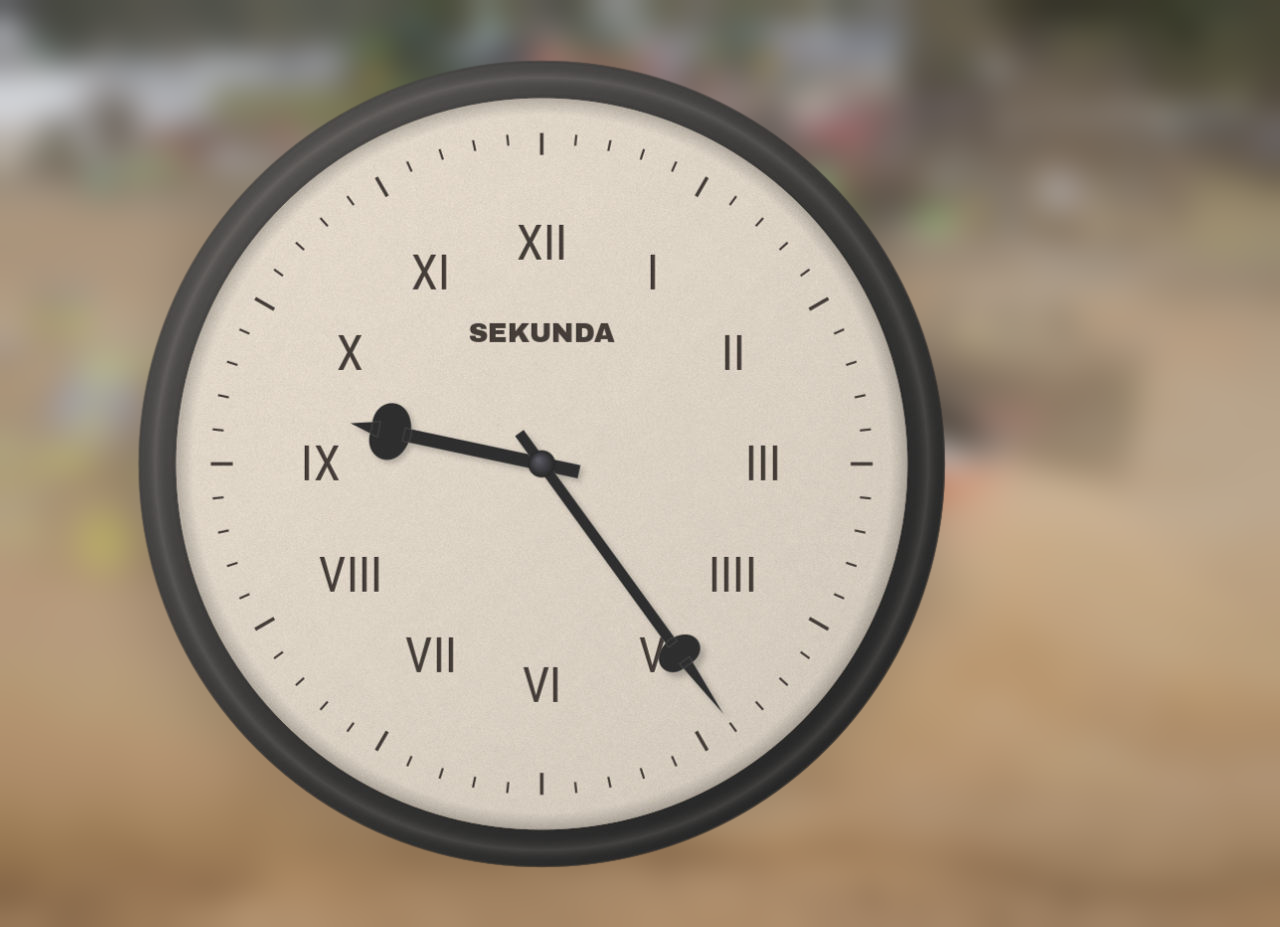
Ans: 9:24
